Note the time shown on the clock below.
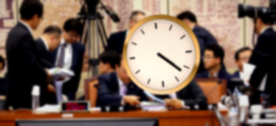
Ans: 4:22
